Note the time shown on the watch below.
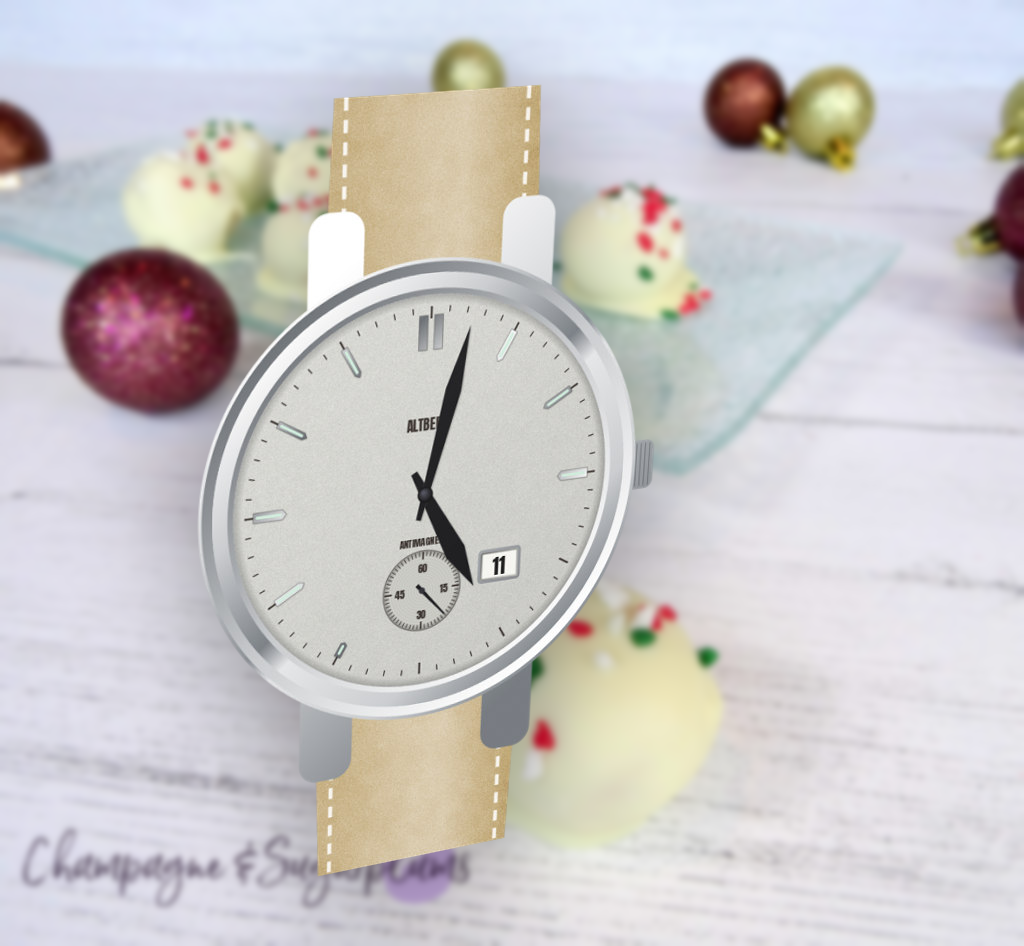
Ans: 5:02:23
